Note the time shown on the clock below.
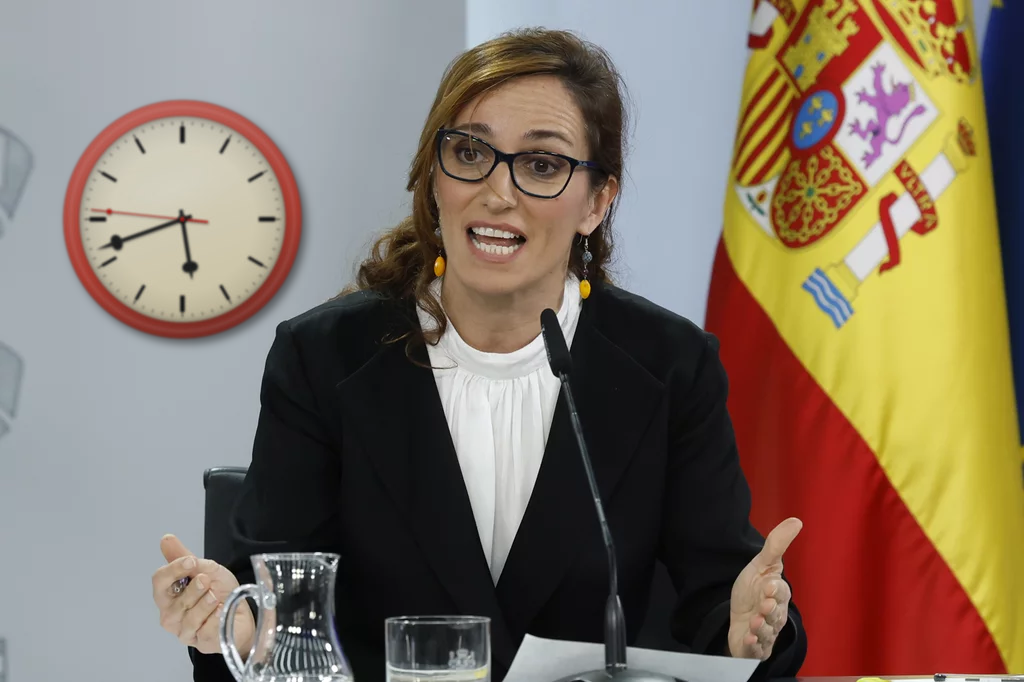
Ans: 5:41:46
